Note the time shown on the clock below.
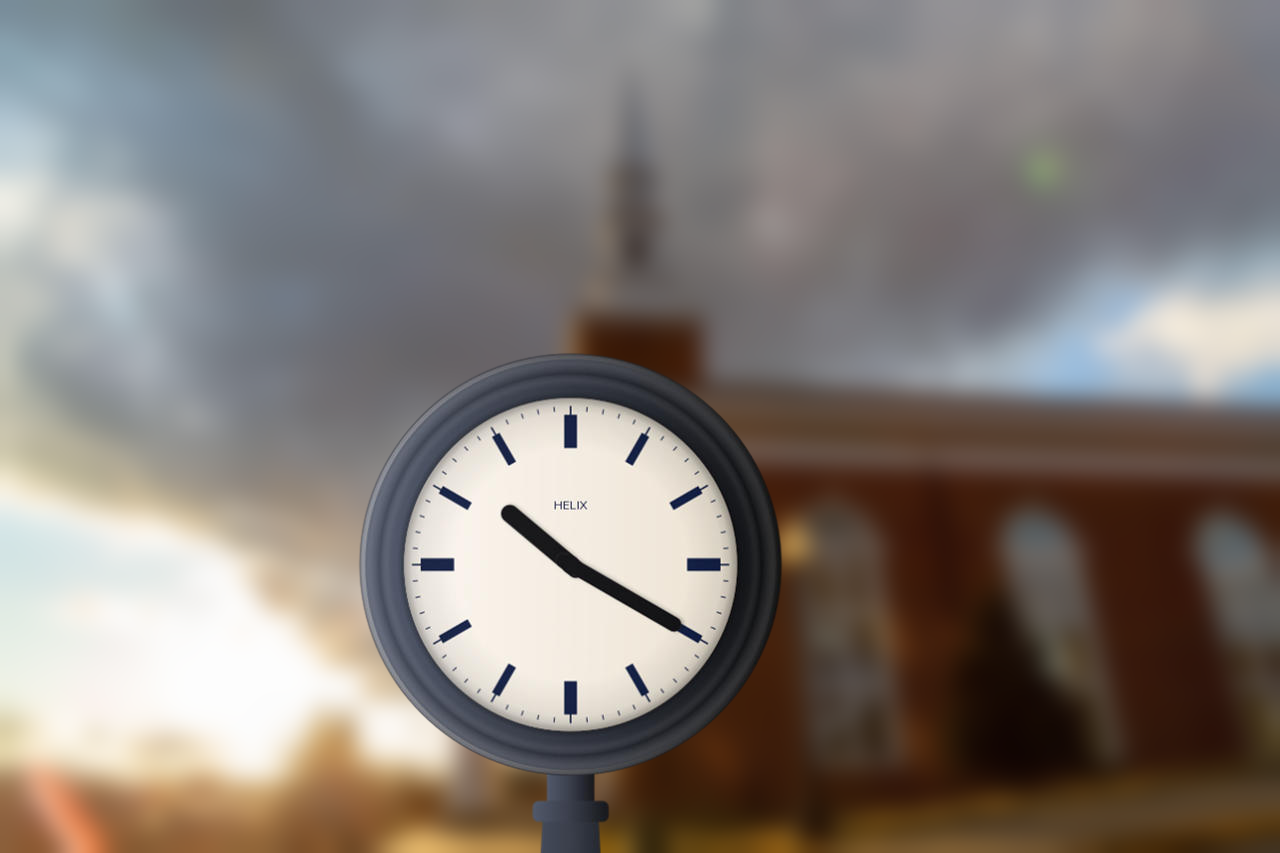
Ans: 10:20
